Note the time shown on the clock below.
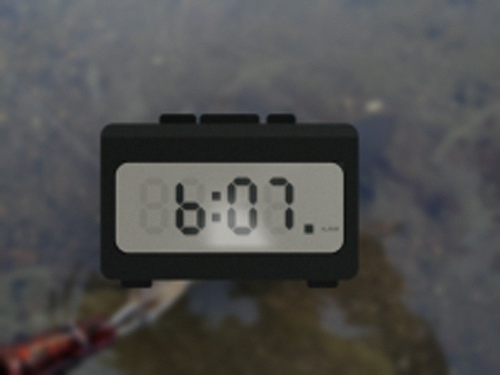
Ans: 6:07
